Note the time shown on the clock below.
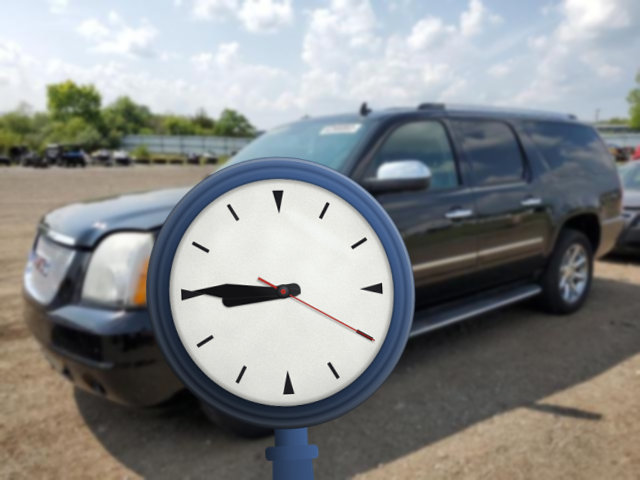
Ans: 8:45:20
